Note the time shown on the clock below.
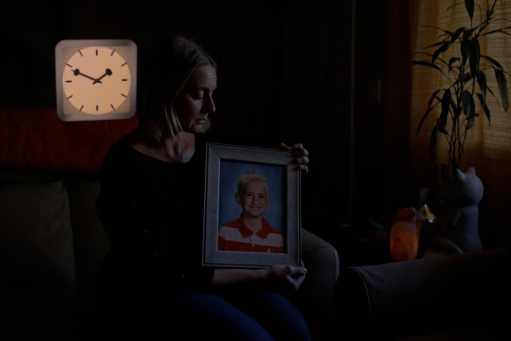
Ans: 1:49
